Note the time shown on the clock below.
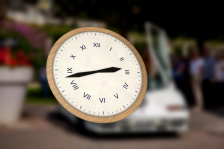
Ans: 2:43
